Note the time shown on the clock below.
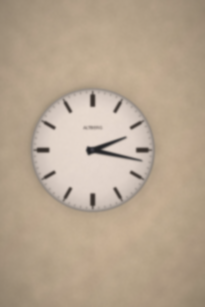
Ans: 2:17
